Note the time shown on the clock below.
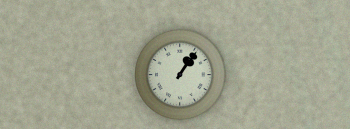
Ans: 1:06
